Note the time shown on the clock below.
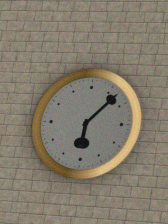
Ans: 6:07
